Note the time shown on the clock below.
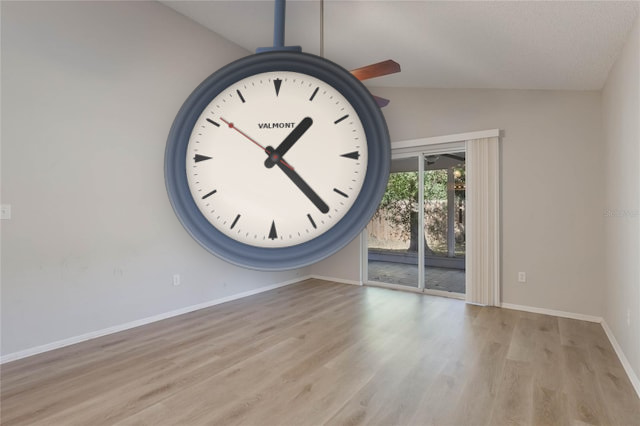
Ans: 1:22:51
